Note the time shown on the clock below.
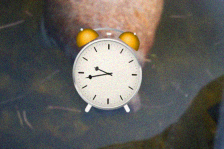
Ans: 9:43
